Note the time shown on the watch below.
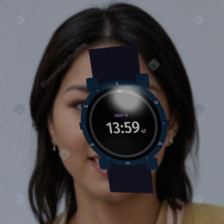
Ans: 13:59
